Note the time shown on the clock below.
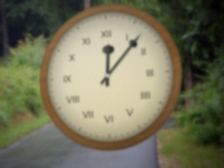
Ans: 12:07
